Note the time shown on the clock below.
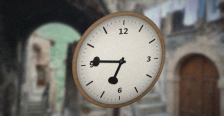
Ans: 6:46
